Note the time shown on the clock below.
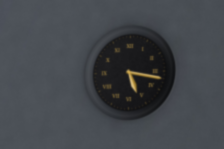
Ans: 5:17
